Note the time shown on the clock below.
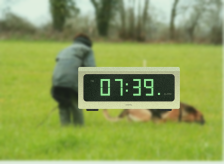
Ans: 7:39
